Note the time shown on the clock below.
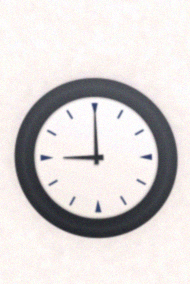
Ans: 9:00
